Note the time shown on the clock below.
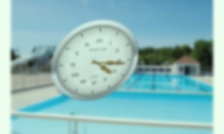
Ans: 4:16
